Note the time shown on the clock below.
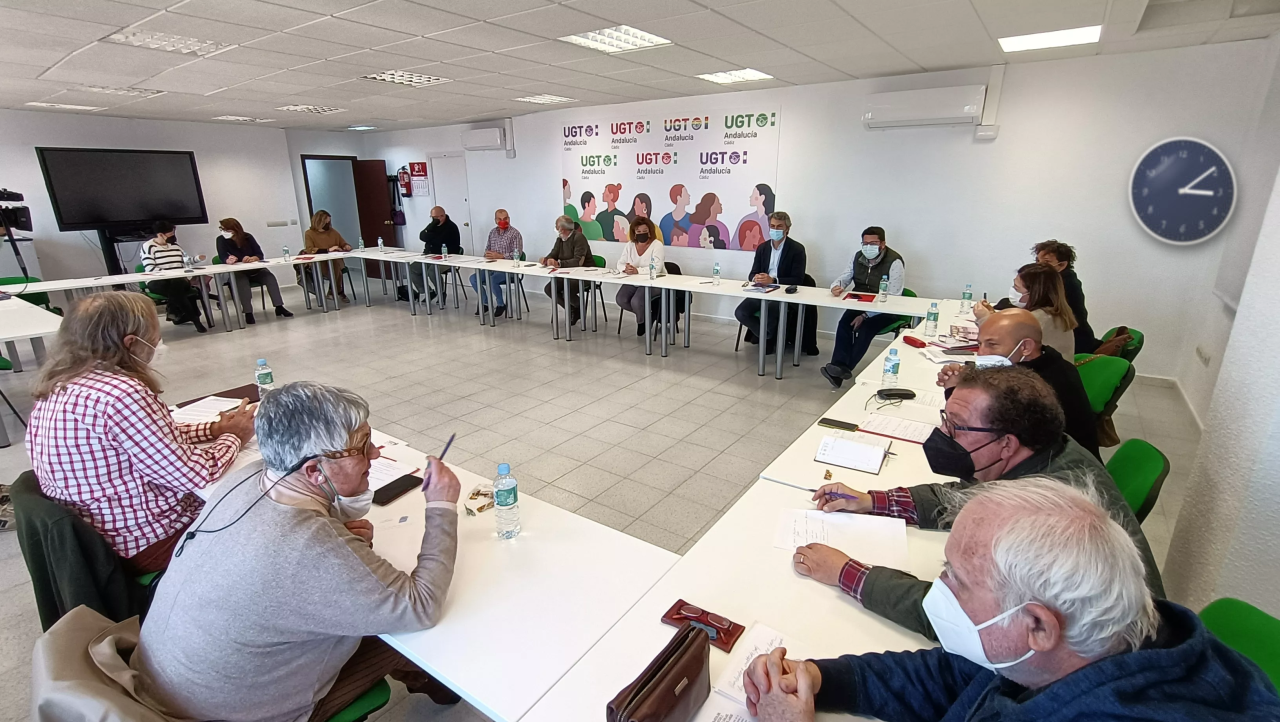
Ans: 3:09
